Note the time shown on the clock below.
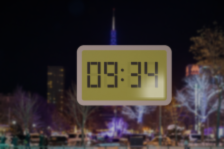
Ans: 9:34
